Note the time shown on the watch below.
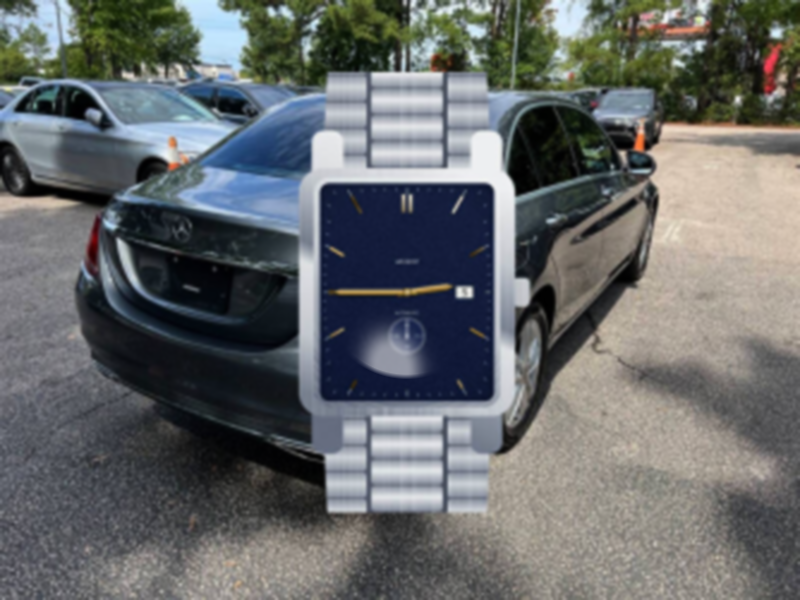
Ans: 2:45
